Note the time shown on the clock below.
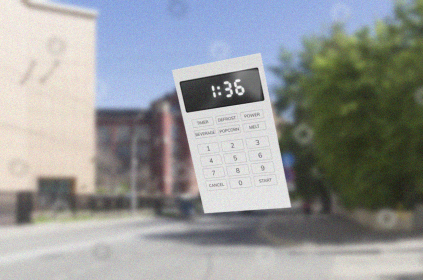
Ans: 1:36
